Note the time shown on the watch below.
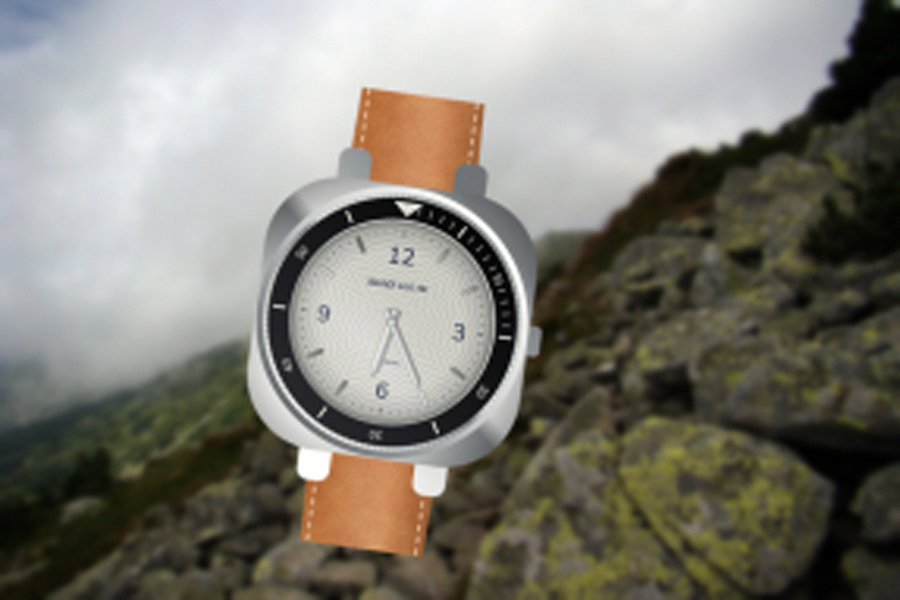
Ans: 6:25
